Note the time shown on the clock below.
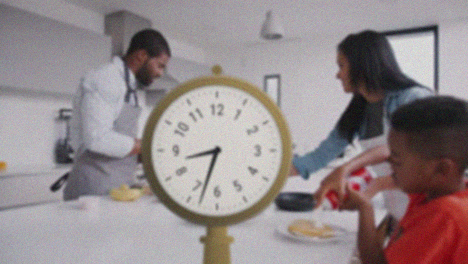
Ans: 8:33
